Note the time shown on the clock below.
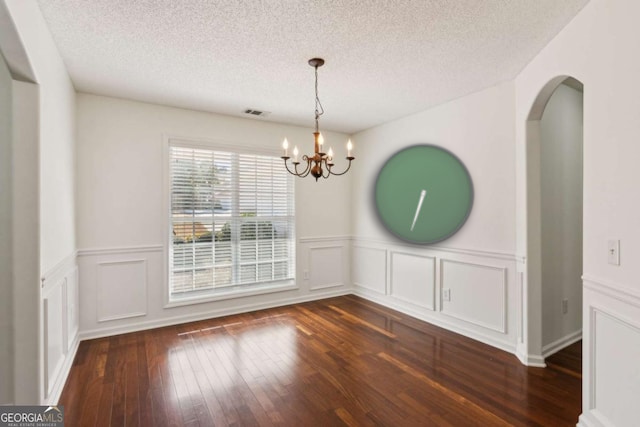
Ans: 6:33
